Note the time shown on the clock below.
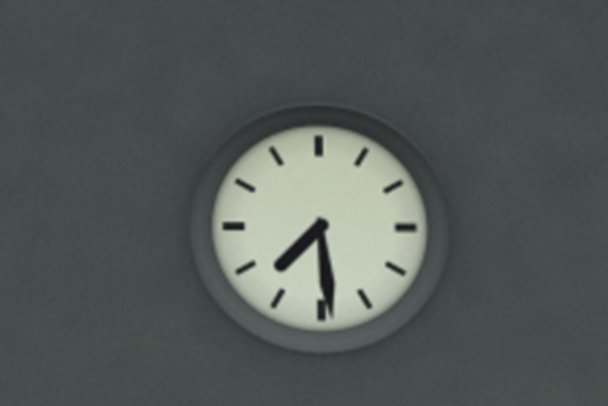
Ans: 7:29
